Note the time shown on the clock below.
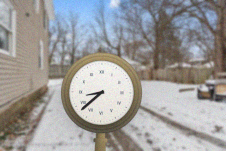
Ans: 8:38
